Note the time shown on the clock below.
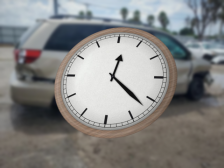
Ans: 12:22
